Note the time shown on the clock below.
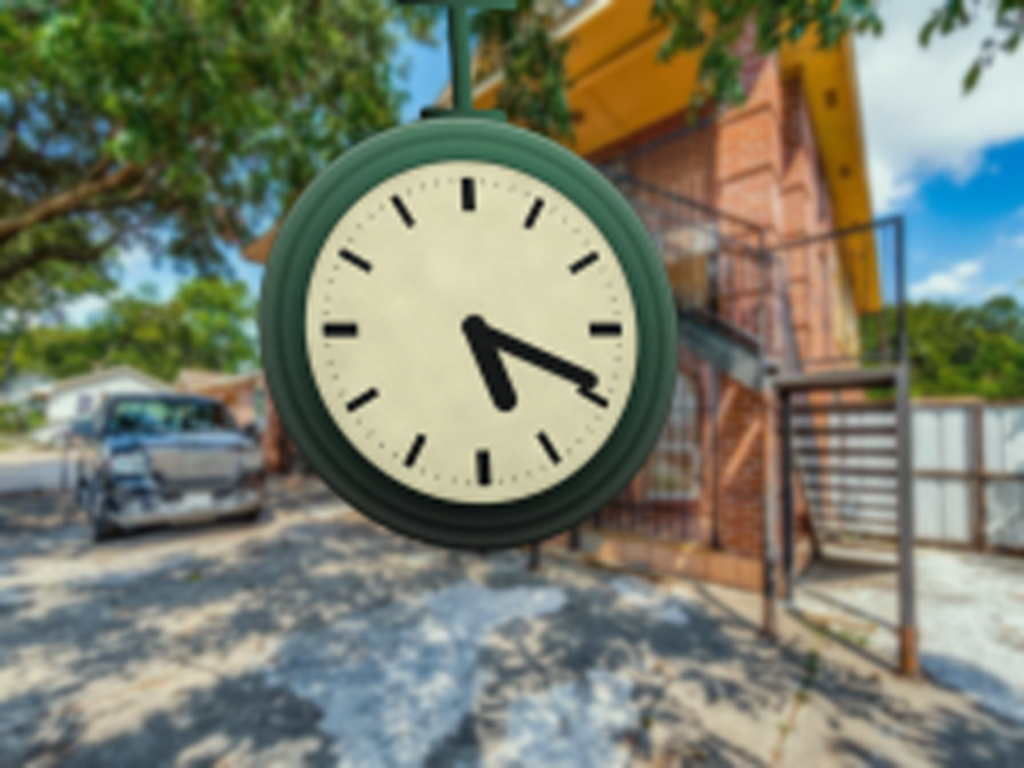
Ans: 5:19
